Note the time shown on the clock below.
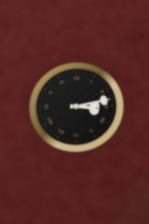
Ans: 3:13
